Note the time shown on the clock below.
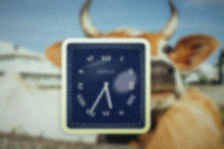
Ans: 5:35
